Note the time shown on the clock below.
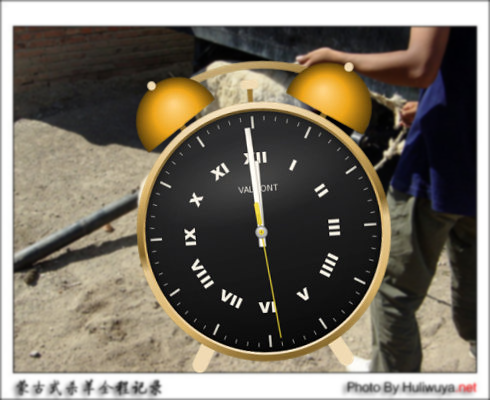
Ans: 11:59:29
